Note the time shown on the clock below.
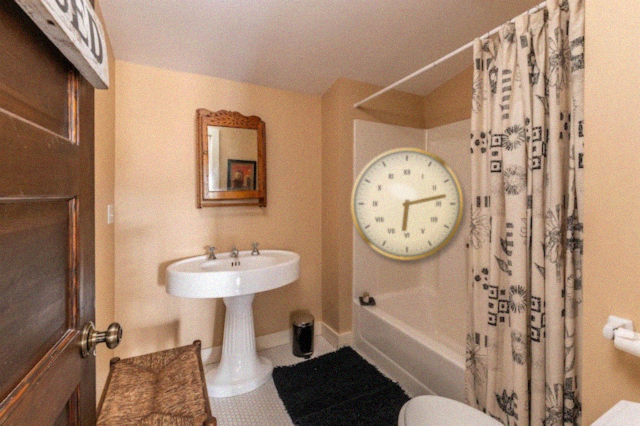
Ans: 6:13
